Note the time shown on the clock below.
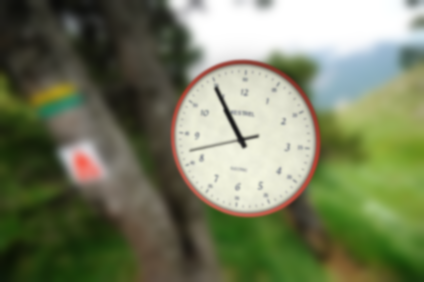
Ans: 10:54:42
